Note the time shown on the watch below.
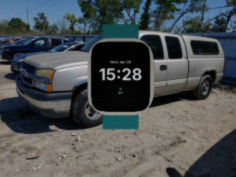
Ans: 15:28
